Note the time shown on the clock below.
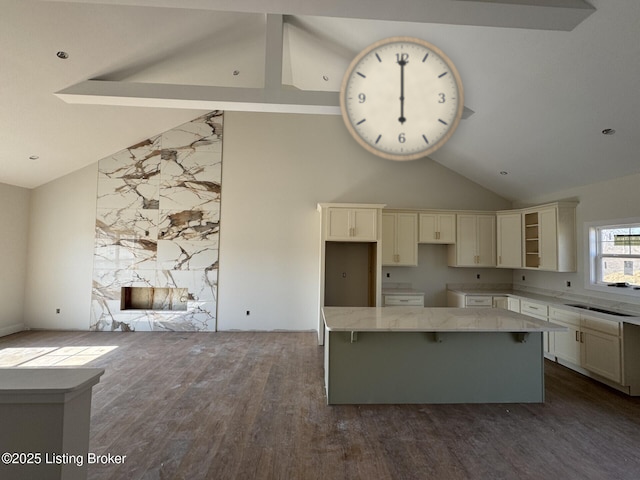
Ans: 6:00
